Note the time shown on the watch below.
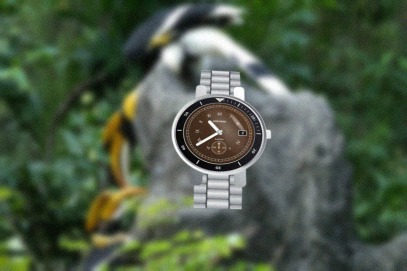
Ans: 10:39
